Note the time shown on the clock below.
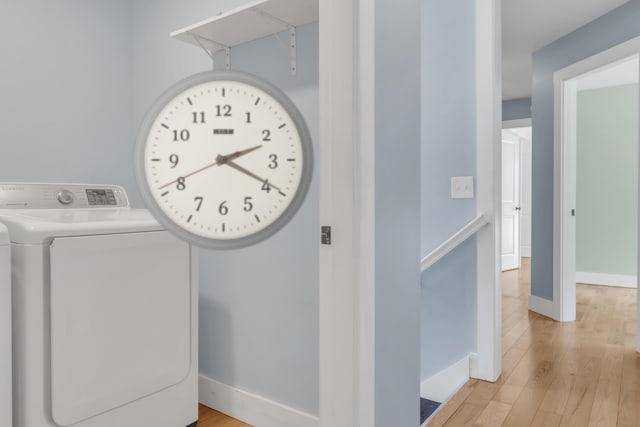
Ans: 2:19:41
